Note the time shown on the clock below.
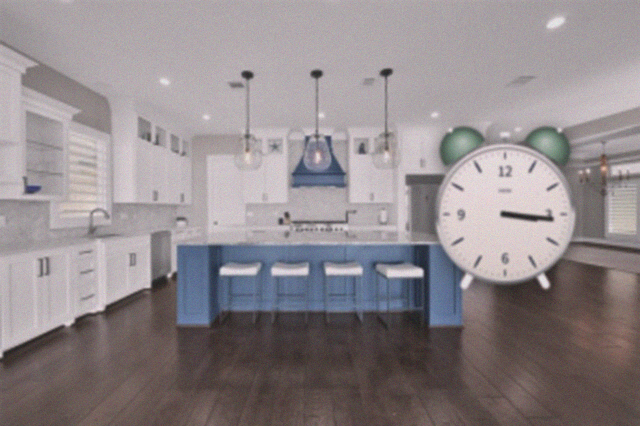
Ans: 3:16
